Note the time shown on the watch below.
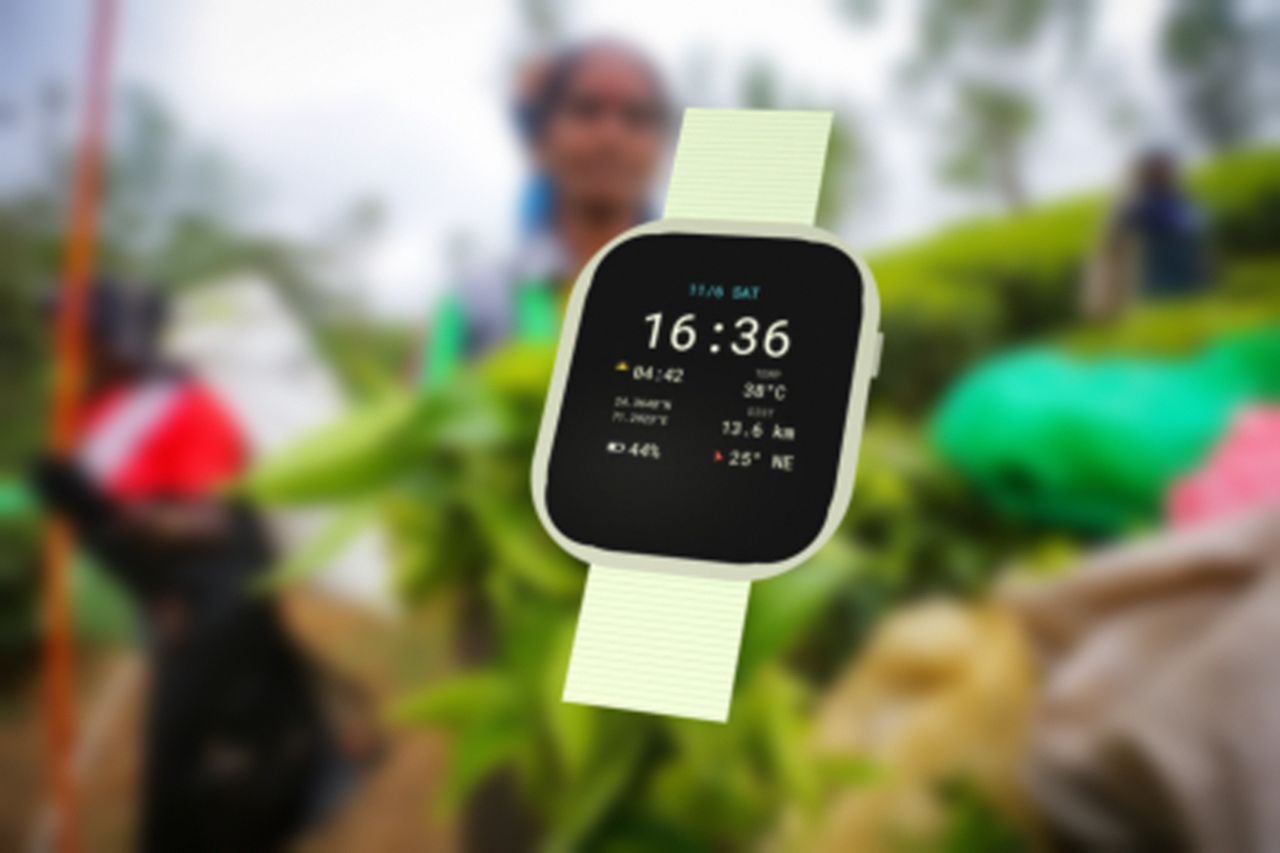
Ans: 16:36
